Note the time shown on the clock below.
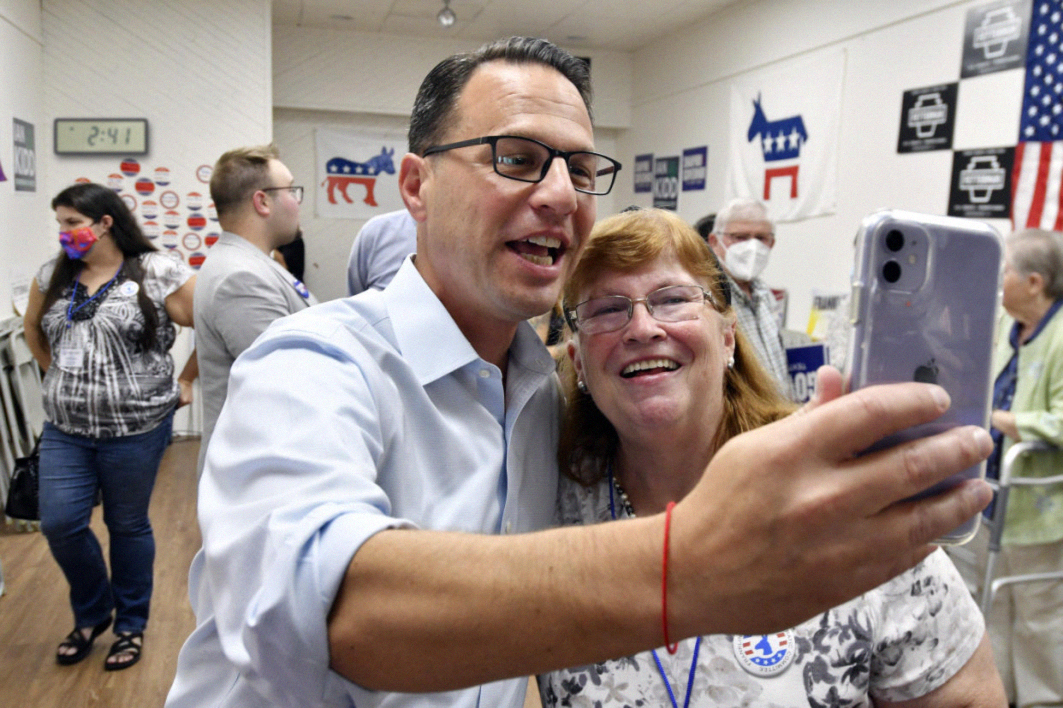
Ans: 2:41
